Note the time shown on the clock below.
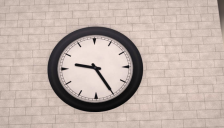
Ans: 9:25
